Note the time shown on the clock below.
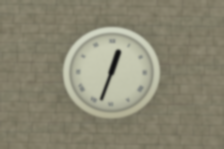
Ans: 12:33
